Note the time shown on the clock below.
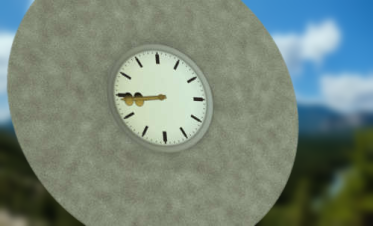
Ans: 8:44
